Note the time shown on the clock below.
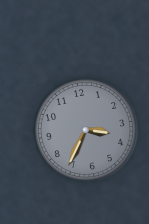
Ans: 3:36
